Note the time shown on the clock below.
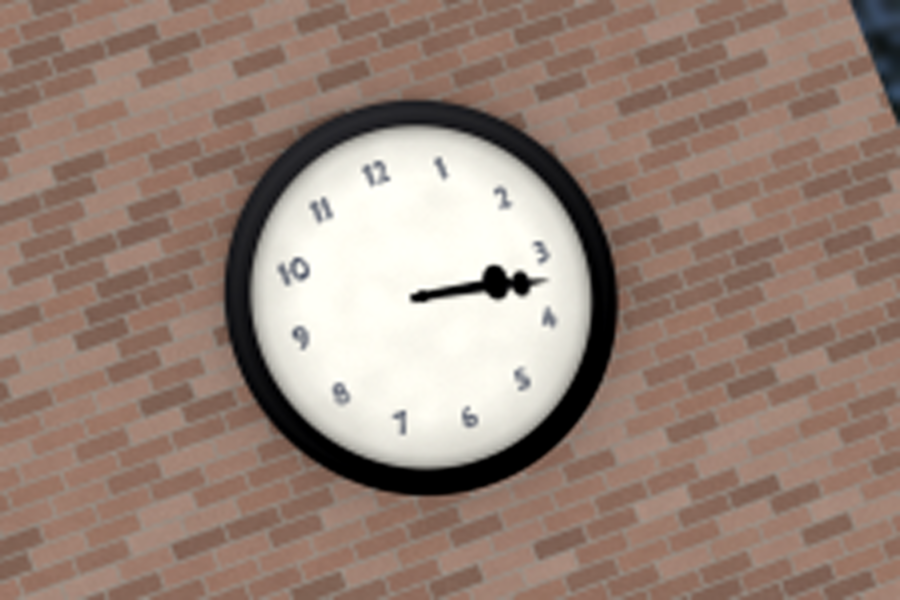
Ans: 3:17
